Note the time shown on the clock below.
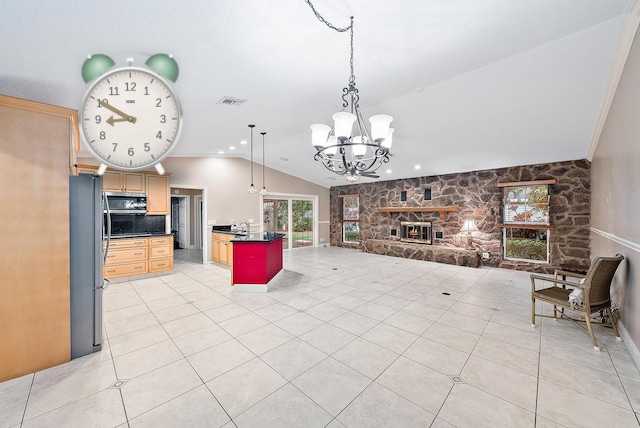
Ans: 8:50
